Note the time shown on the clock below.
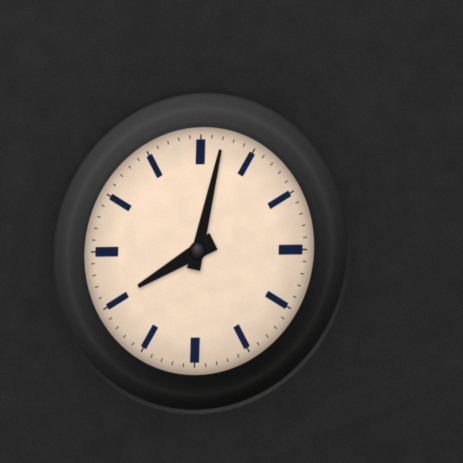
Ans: 8:02
